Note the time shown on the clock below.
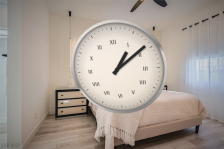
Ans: 1:09
